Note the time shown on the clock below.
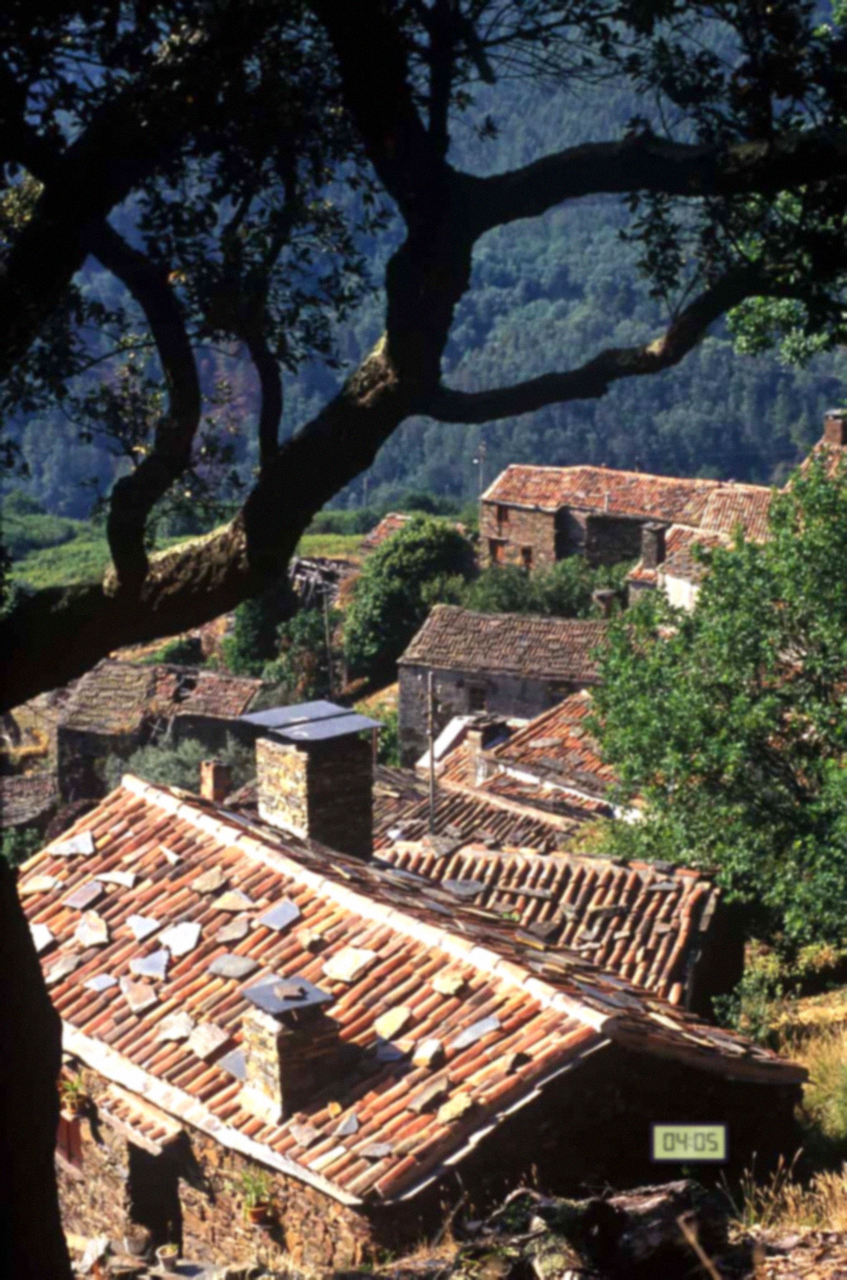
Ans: 4:05
